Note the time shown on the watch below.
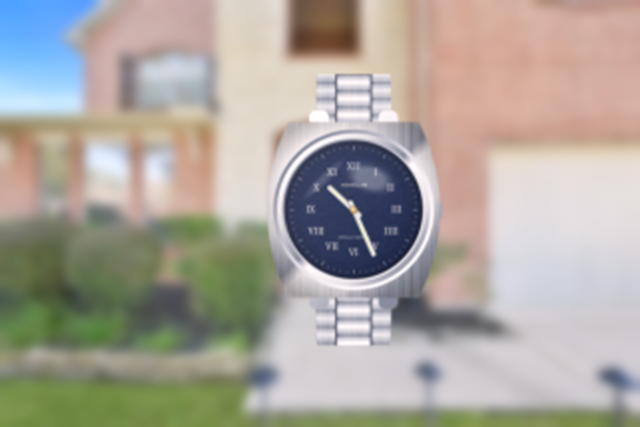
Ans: 10:26
